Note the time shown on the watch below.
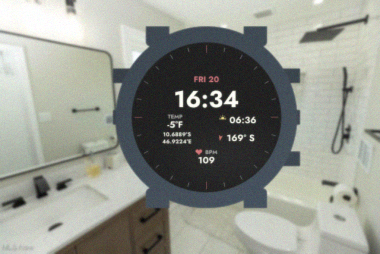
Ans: 16:34
